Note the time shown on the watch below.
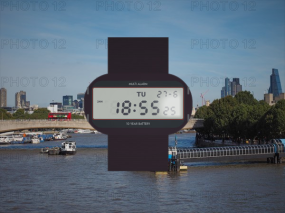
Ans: 18:55:25
